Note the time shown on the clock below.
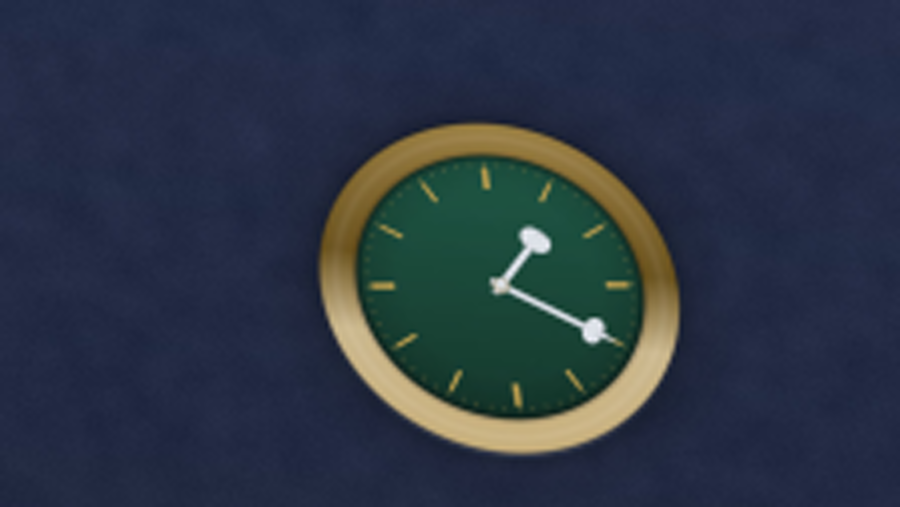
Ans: 1:20
